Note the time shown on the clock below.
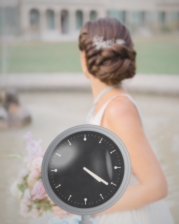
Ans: 4:21
